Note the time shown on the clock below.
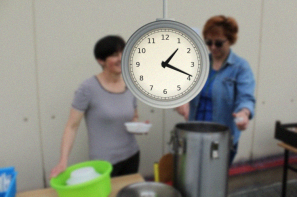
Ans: 1:19
